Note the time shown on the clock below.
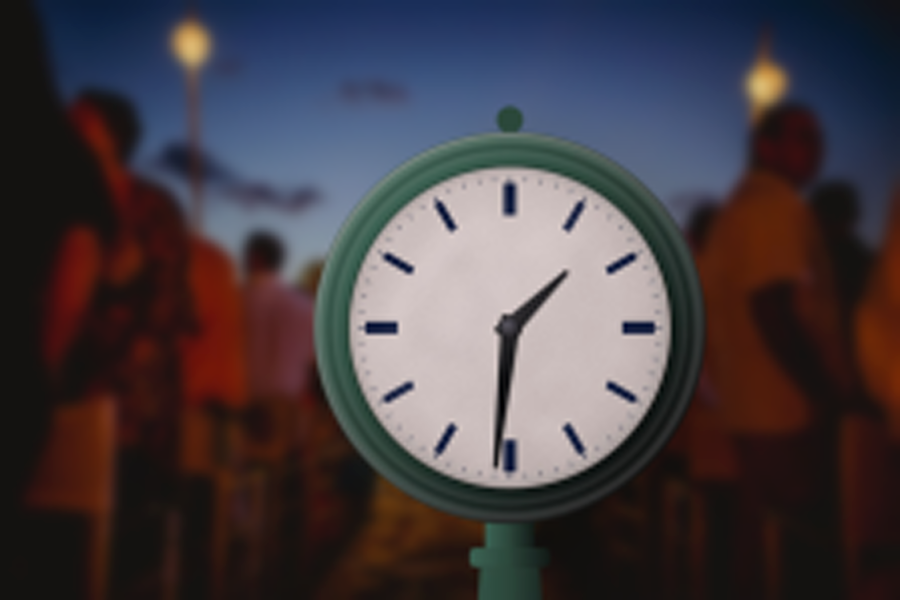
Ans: 1:31
